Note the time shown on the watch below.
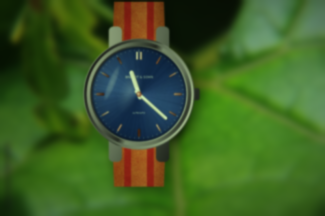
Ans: 11:22
